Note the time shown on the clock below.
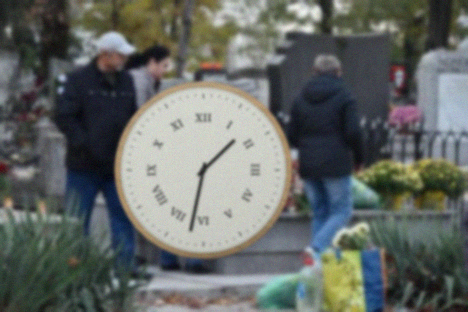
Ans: 1:32
